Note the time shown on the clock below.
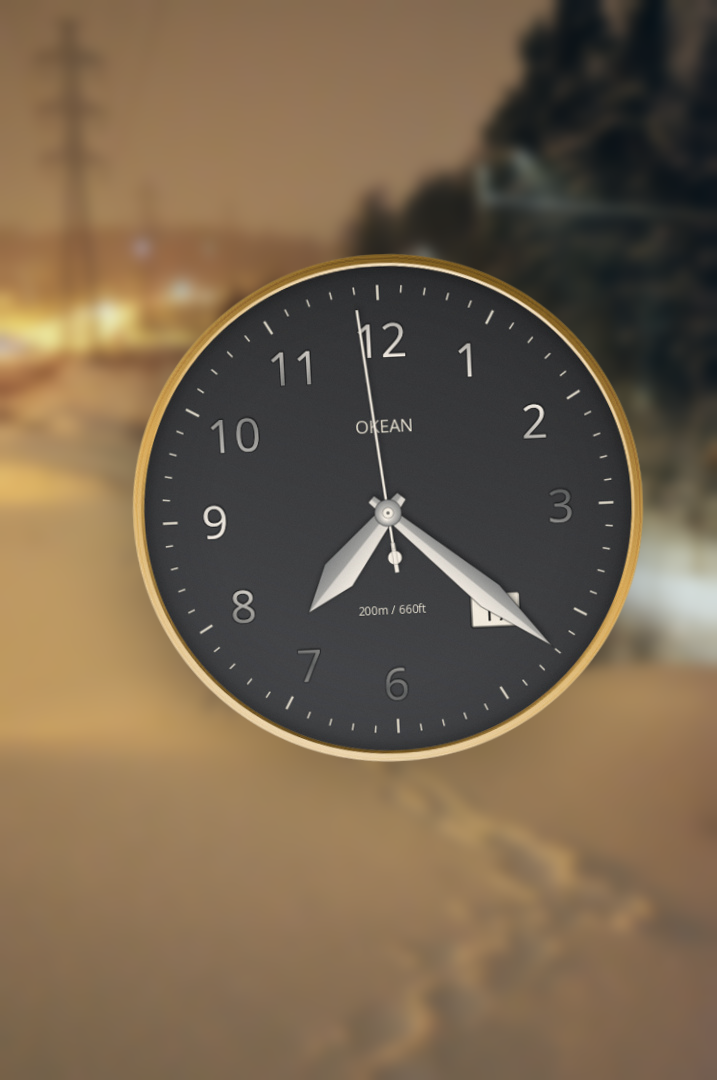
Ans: 7:21:59
